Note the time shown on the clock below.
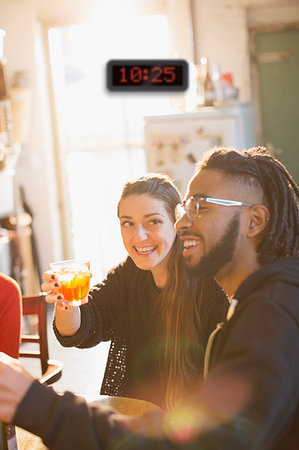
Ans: 10:25
